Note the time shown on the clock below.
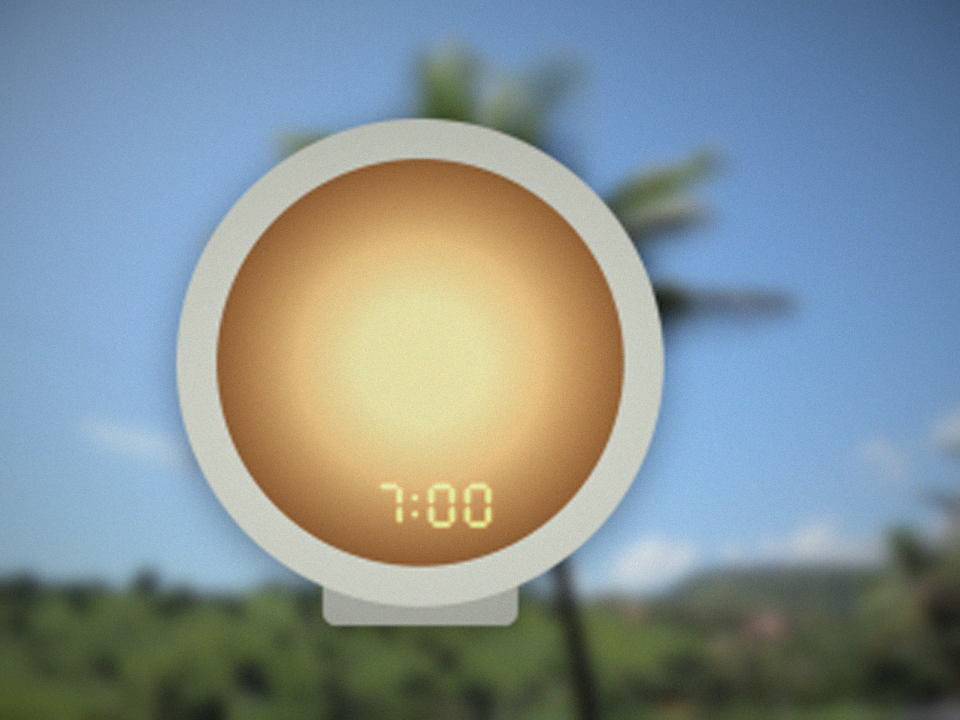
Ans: 7:00
